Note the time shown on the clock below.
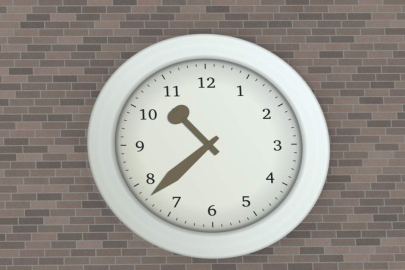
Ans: 10:38
